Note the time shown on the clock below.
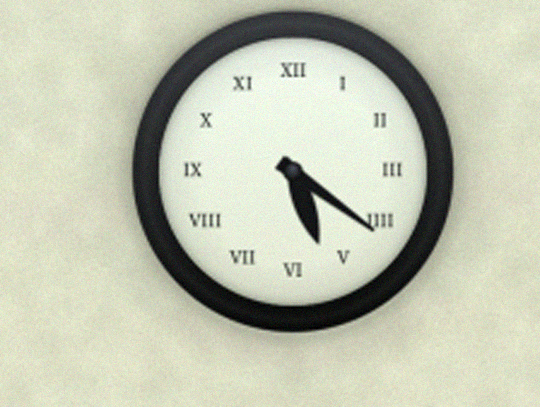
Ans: 5:21
